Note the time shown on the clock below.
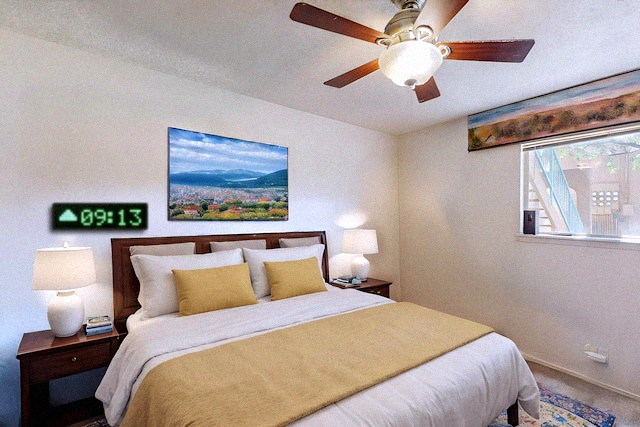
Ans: 9:13
